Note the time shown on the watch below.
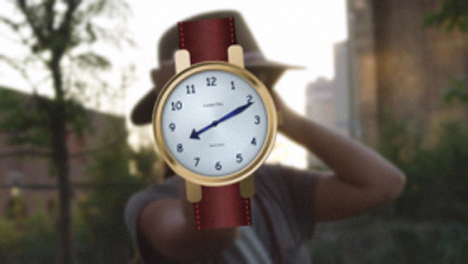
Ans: 8:11
